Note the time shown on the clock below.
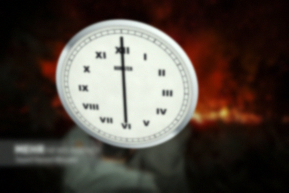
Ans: 6:00
